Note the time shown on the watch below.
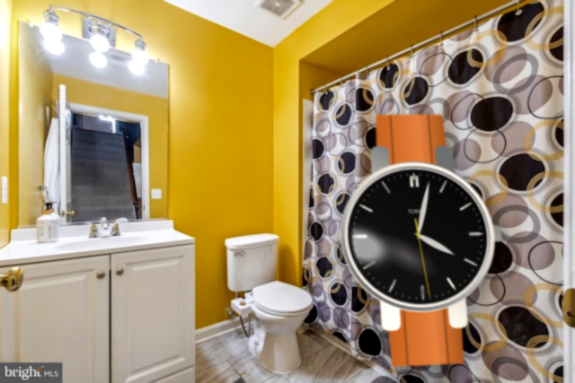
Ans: 4:02:29
